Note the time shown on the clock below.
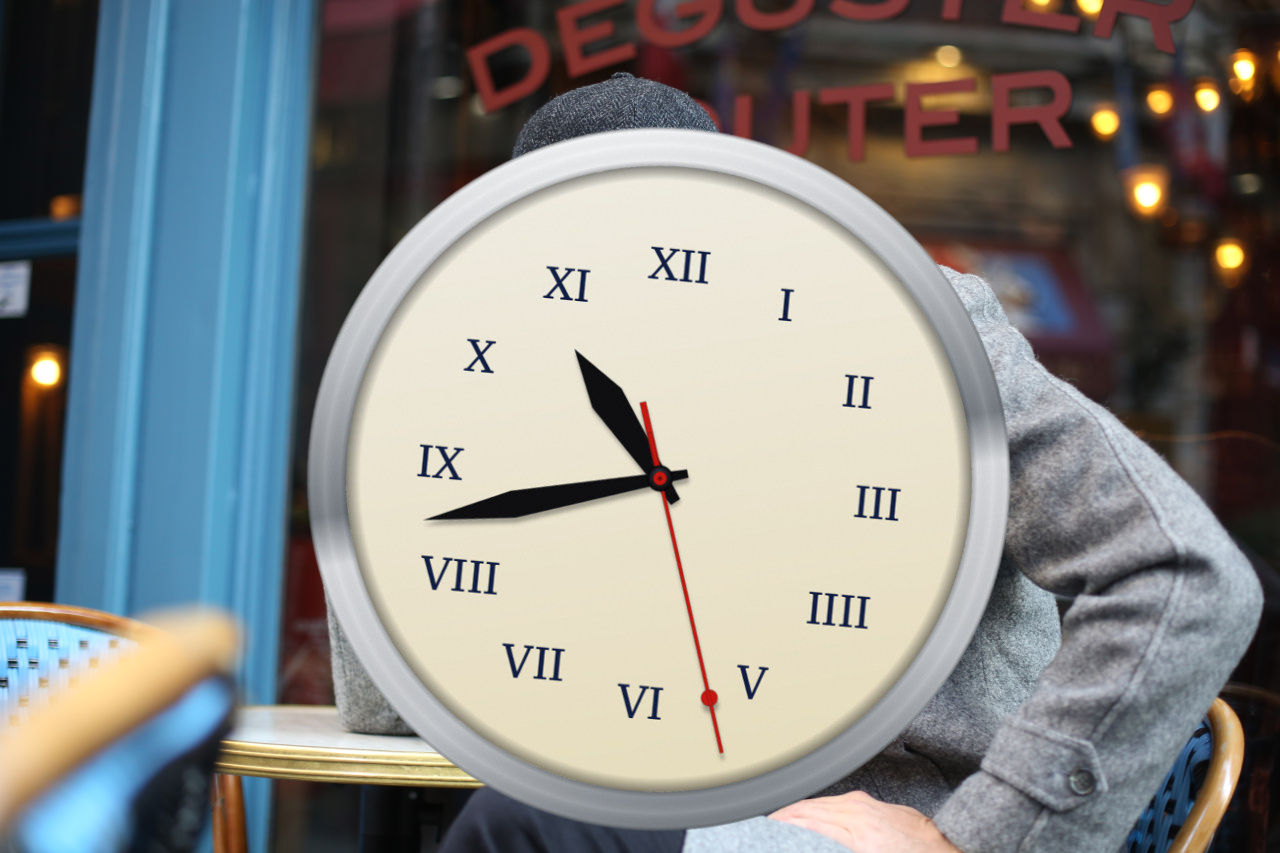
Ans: 10:42:27
